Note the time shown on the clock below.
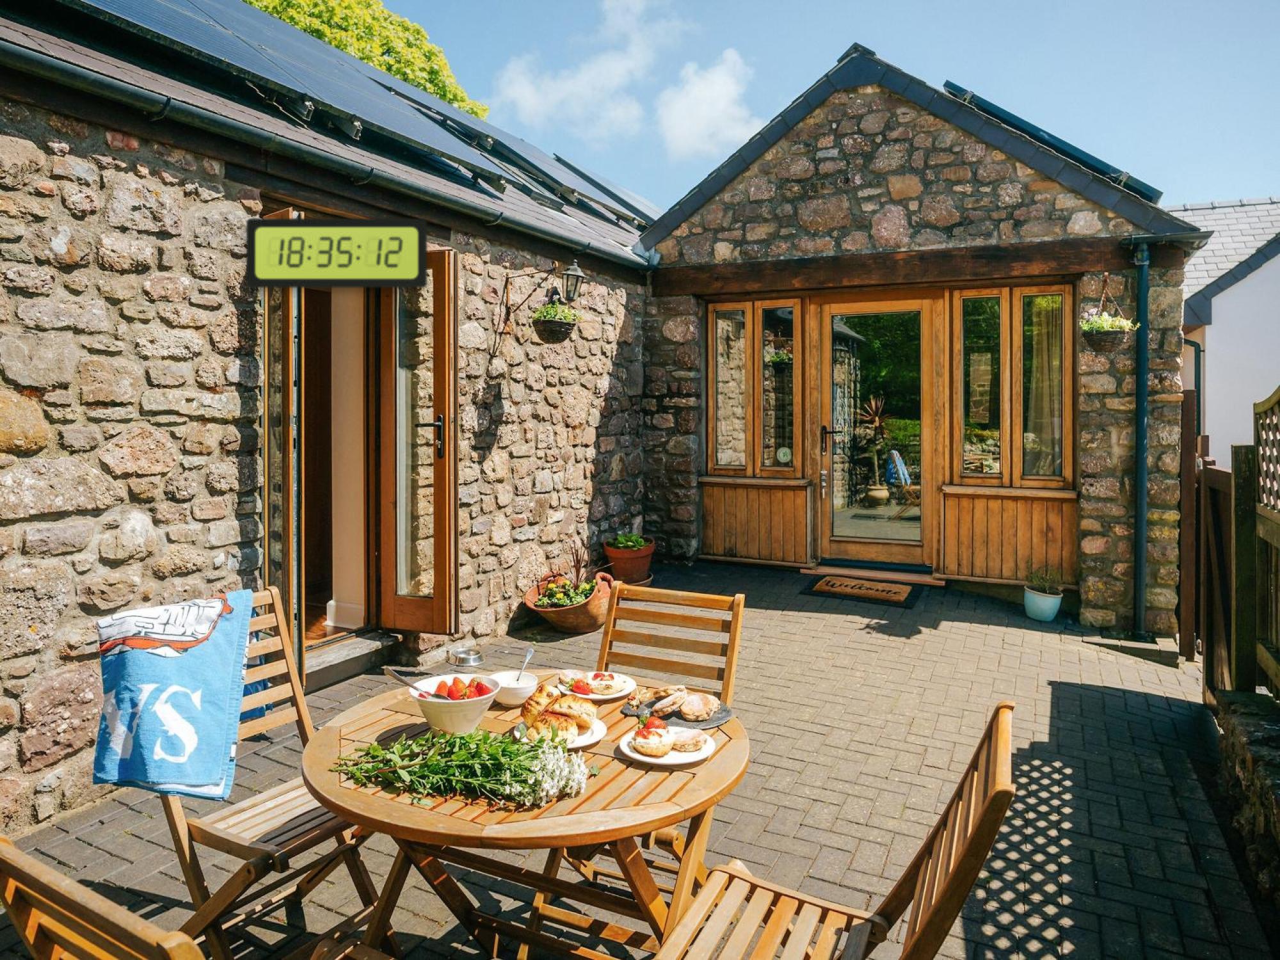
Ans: 18:35:12
